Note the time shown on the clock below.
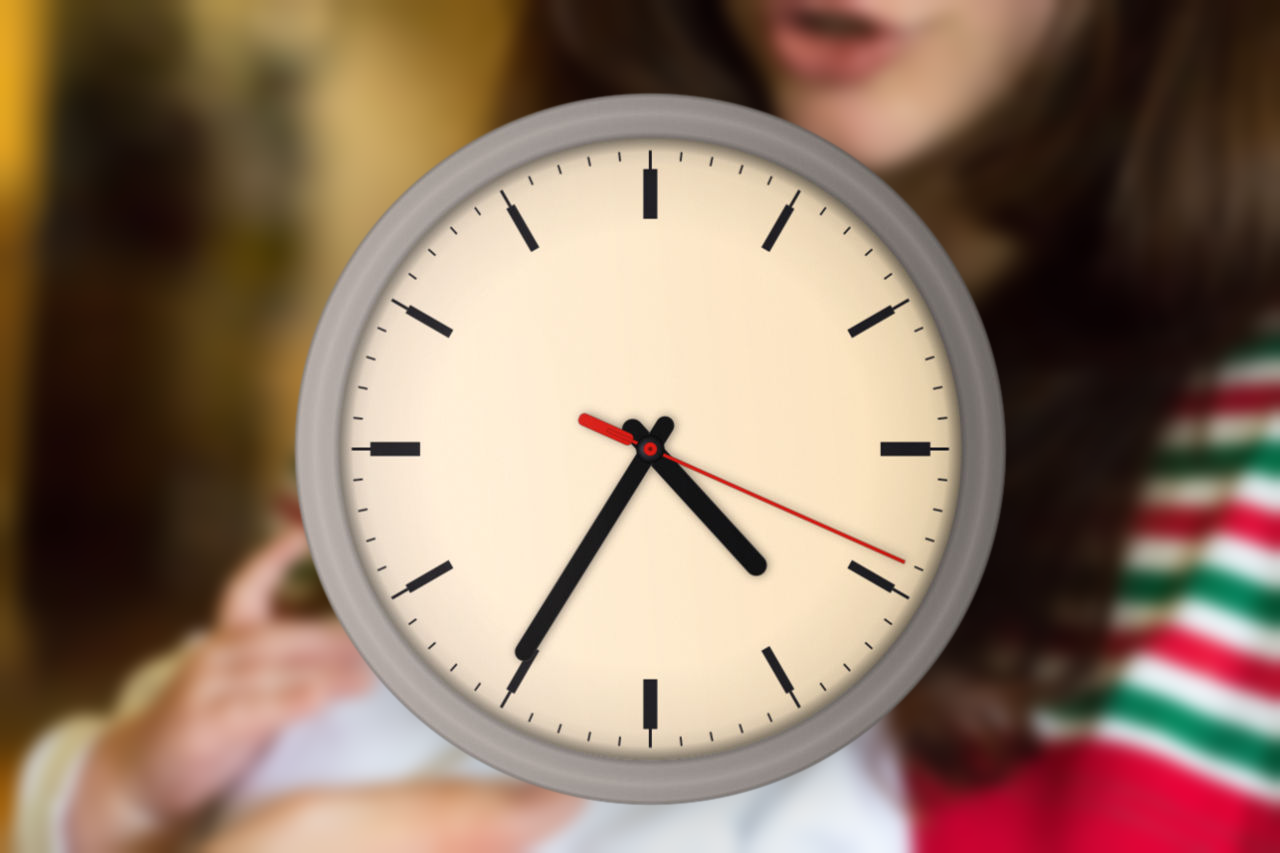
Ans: 4:35:19
